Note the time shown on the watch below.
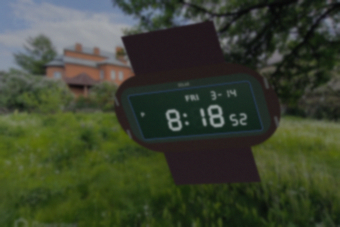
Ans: 8:18:52
